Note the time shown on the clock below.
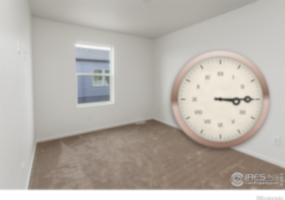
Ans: 3:15
